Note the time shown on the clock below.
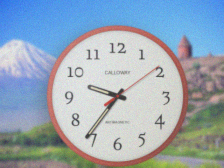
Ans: 9:36:09
